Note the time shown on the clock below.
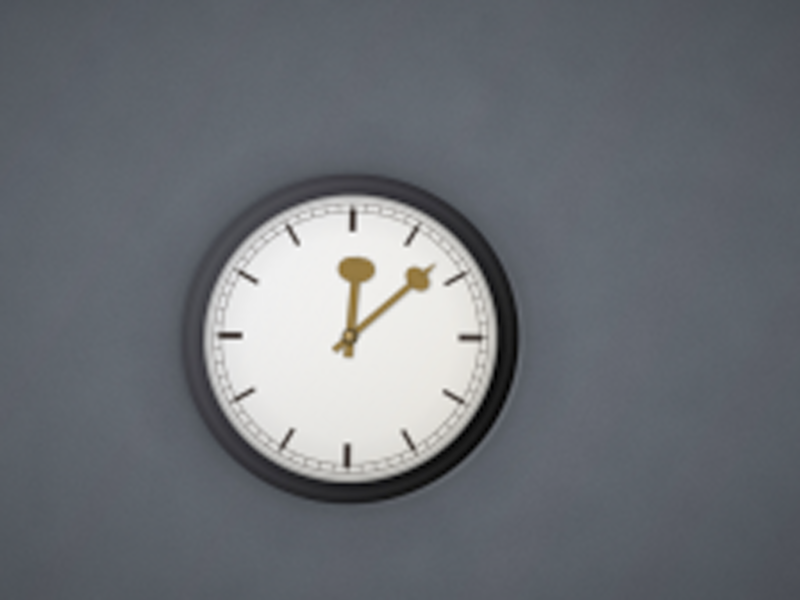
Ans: 12:08
